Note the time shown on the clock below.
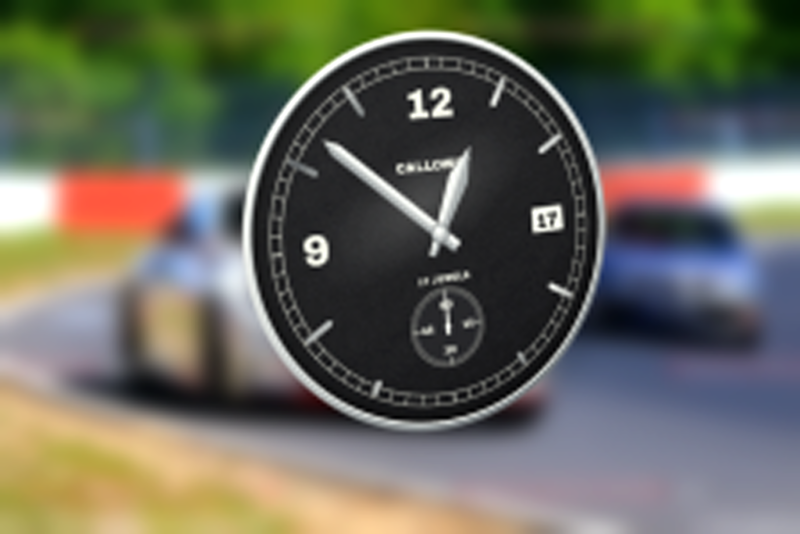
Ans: 12:52
